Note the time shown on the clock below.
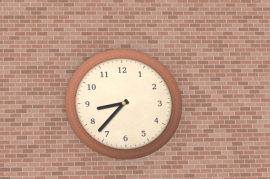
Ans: 8:37
